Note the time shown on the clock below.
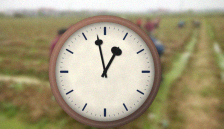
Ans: 12:58
